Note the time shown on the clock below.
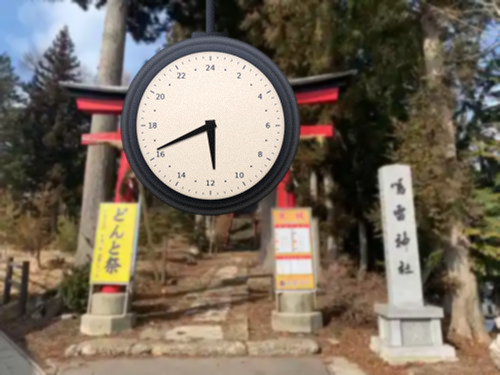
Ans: 11:41
